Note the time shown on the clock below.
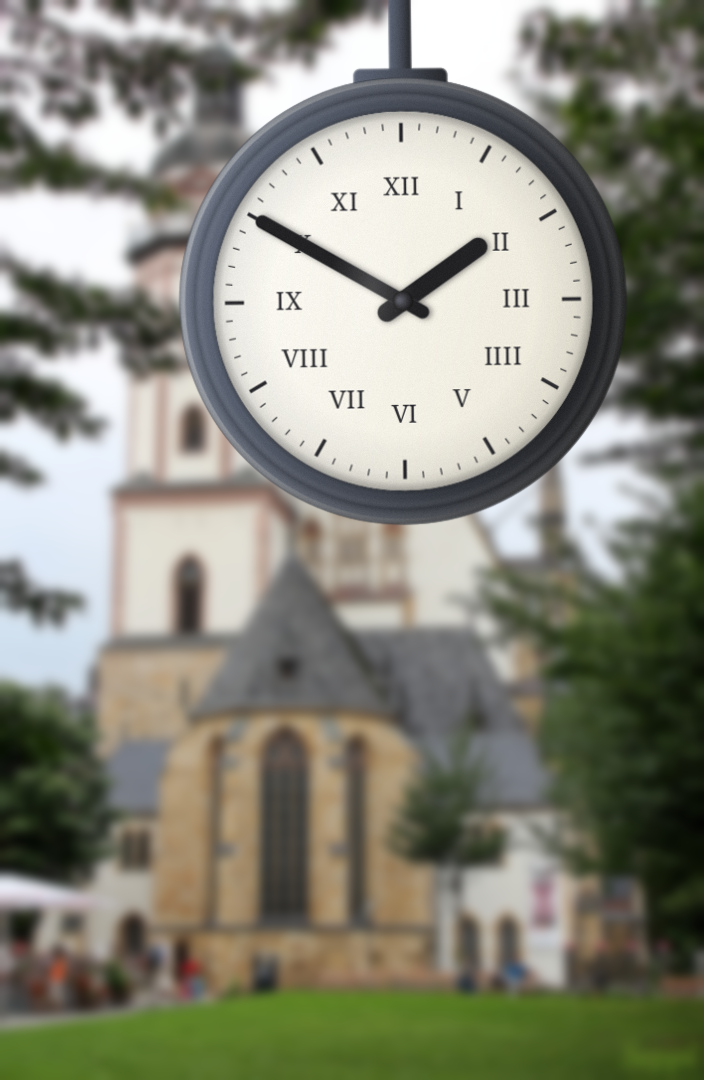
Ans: 1:50
